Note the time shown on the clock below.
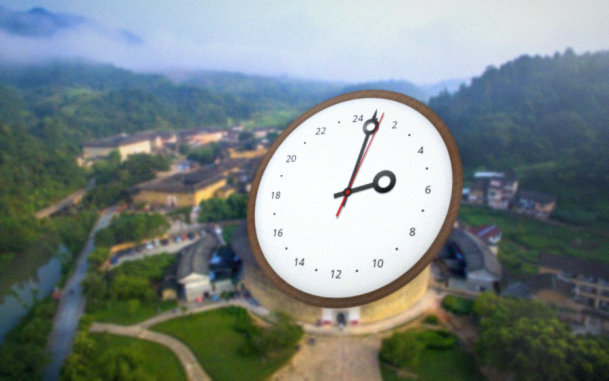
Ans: 5:02:03
